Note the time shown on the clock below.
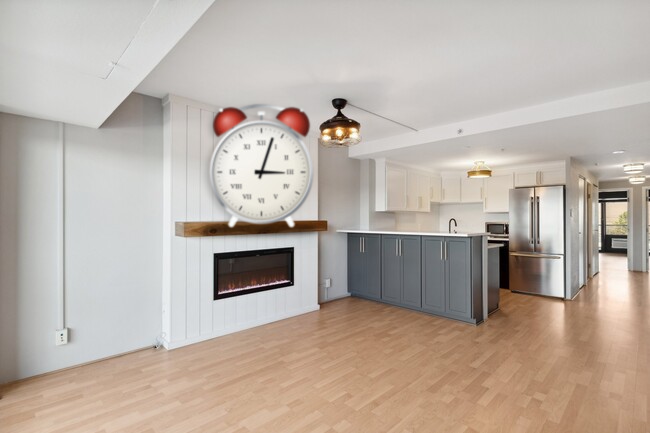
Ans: 3:03
